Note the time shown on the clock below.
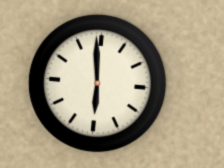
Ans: 5:59
